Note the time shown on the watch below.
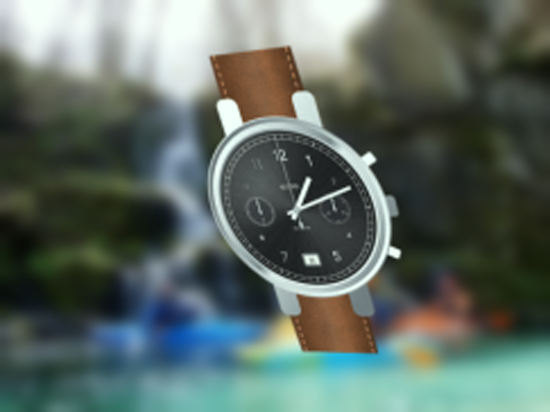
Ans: 1:12
